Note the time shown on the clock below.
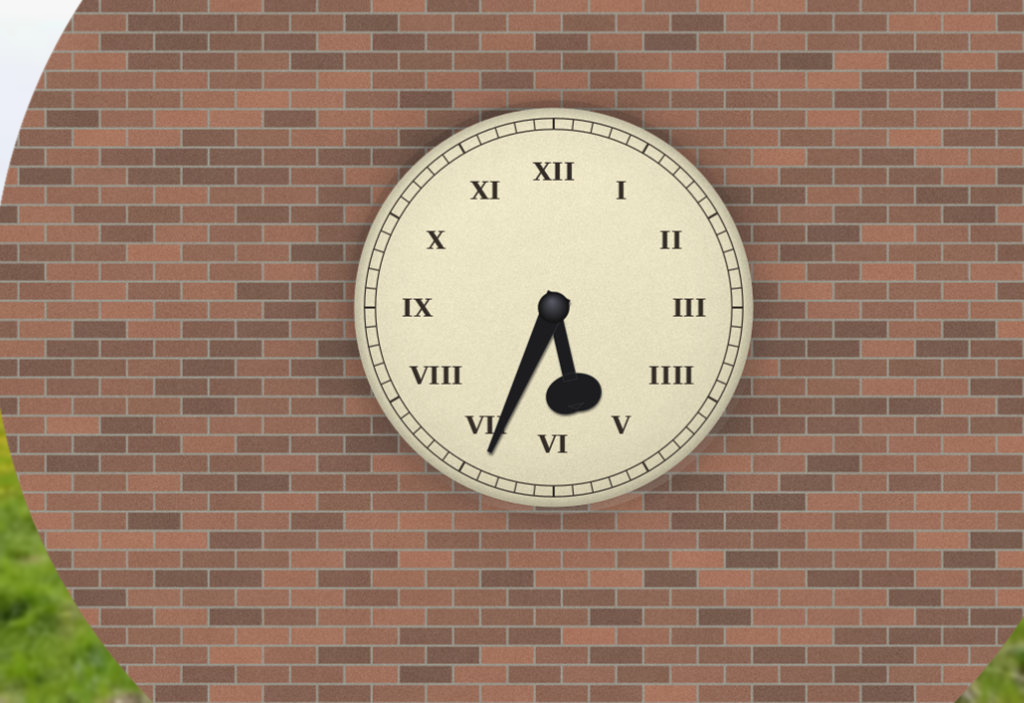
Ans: 5:34
